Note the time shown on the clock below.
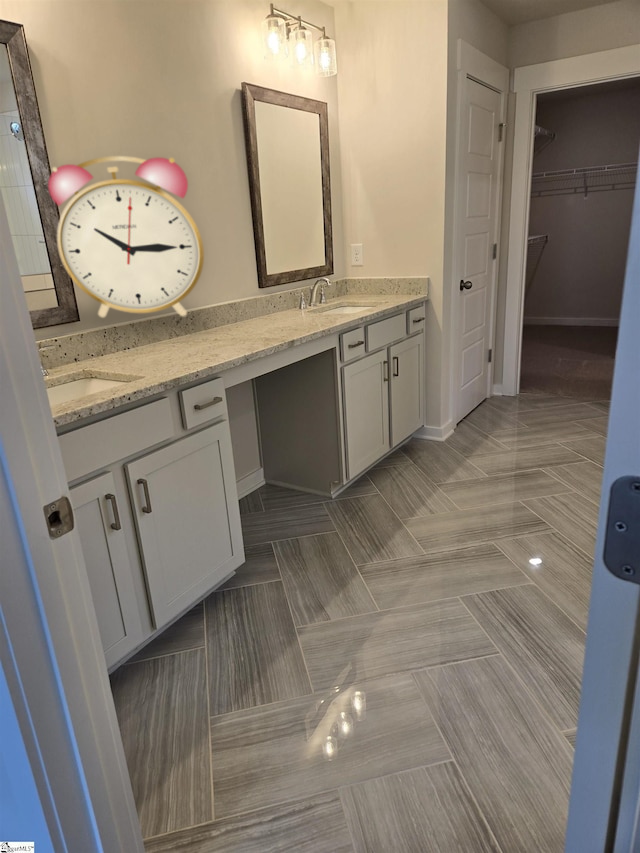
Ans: 10:15:02
